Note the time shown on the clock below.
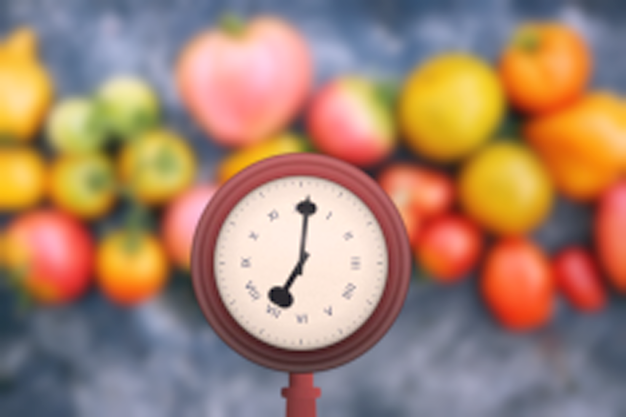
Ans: 7:01
